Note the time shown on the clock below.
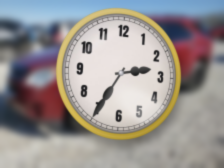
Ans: 2:35
